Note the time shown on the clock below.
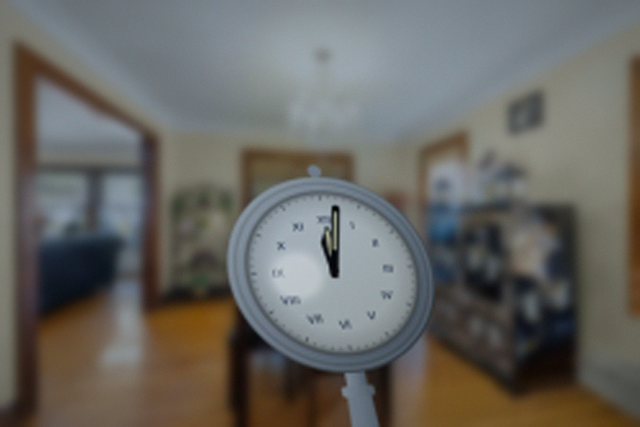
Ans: 12:02
